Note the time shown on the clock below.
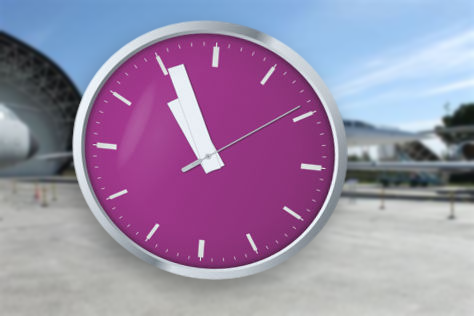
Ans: 10:56:09
